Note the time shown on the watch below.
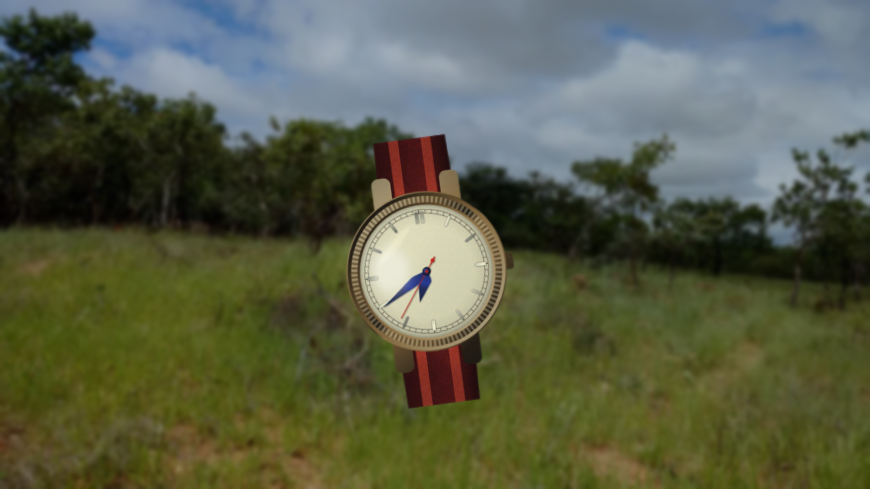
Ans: 6:39:36
